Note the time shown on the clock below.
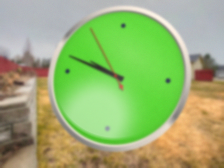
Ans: 9:47:54
